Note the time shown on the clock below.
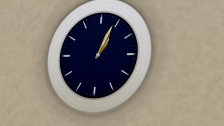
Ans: 1:04
